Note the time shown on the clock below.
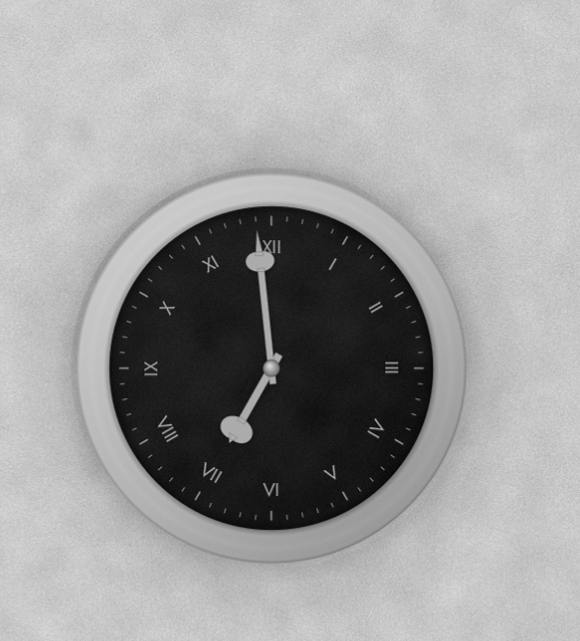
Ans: 6:59
